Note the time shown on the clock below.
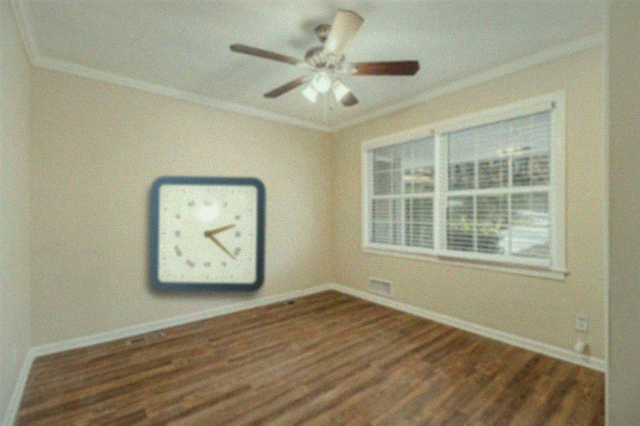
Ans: 2:22
